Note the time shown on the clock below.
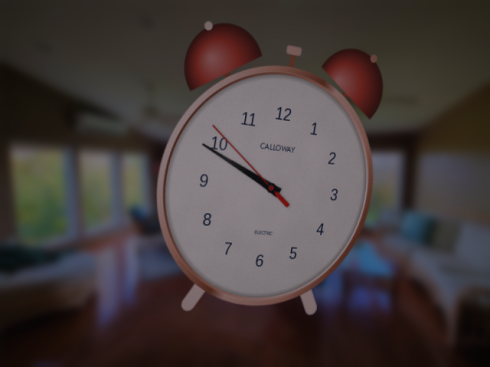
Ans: 9:48:51
